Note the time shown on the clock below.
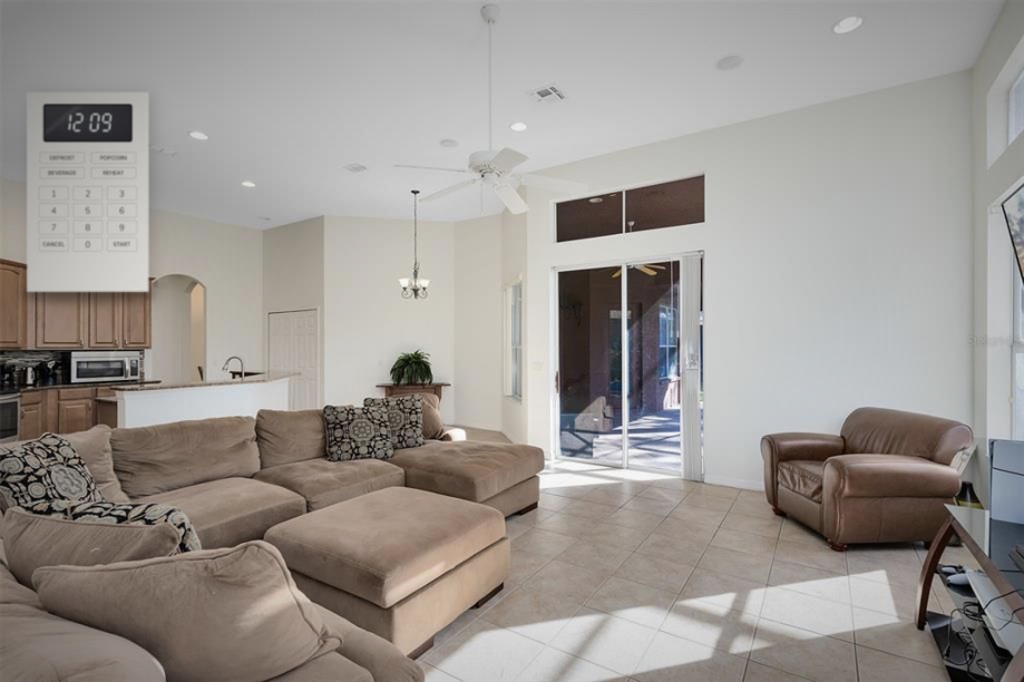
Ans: 12:09
